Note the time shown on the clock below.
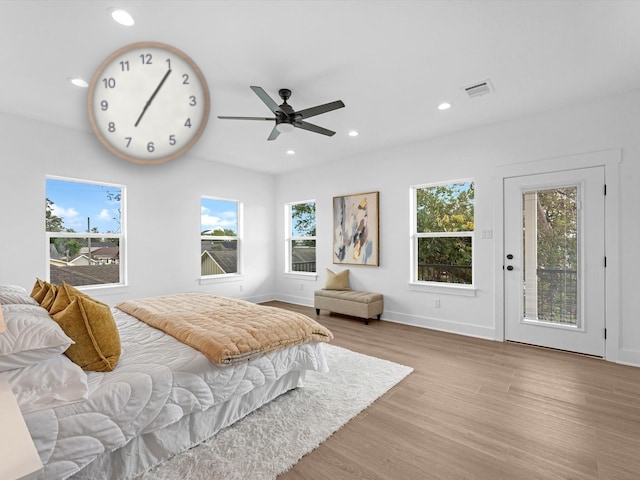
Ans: 7:06
